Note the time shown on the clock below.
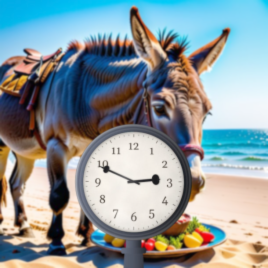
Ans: 2:49
